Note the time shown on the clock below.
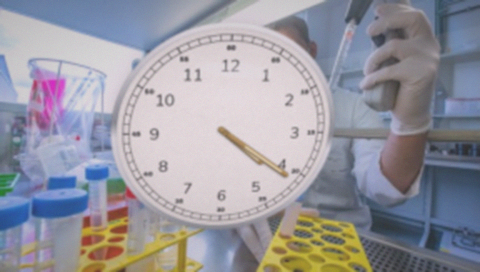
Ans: 4:21
